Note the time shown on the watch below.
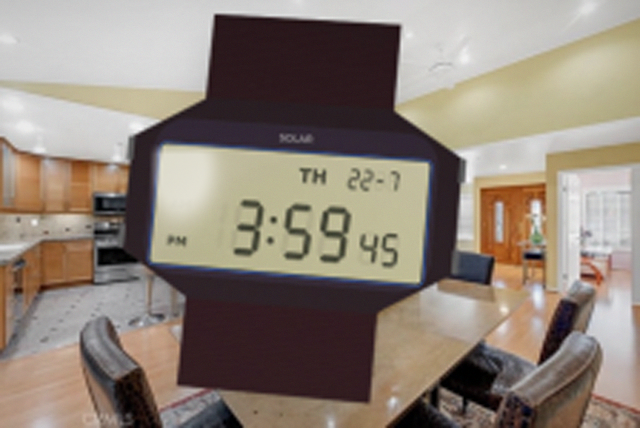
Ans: 3:59:45
